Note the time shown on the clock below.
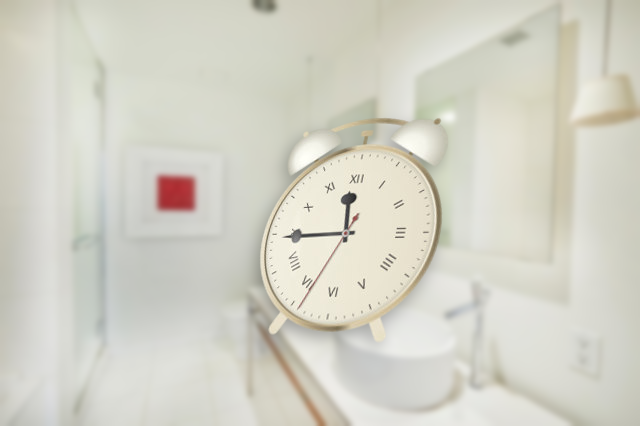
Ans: 11:44:34
